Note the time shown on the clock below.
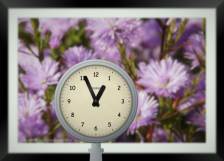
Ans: 12:56
